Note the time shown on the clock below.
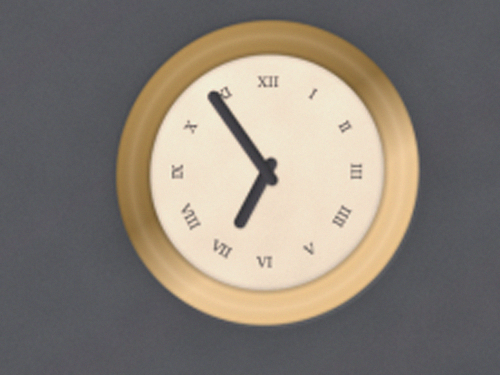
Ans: 6:54
